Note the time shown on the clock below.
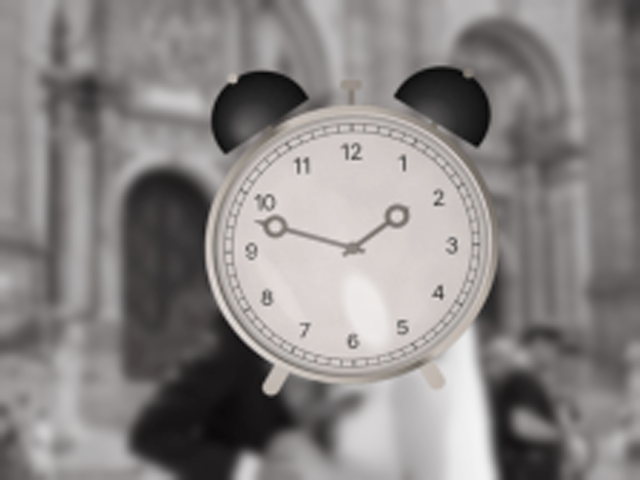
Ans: 1:48
